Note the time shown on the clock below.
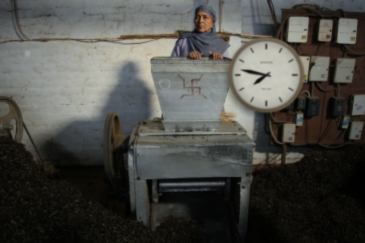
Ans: 7:47
